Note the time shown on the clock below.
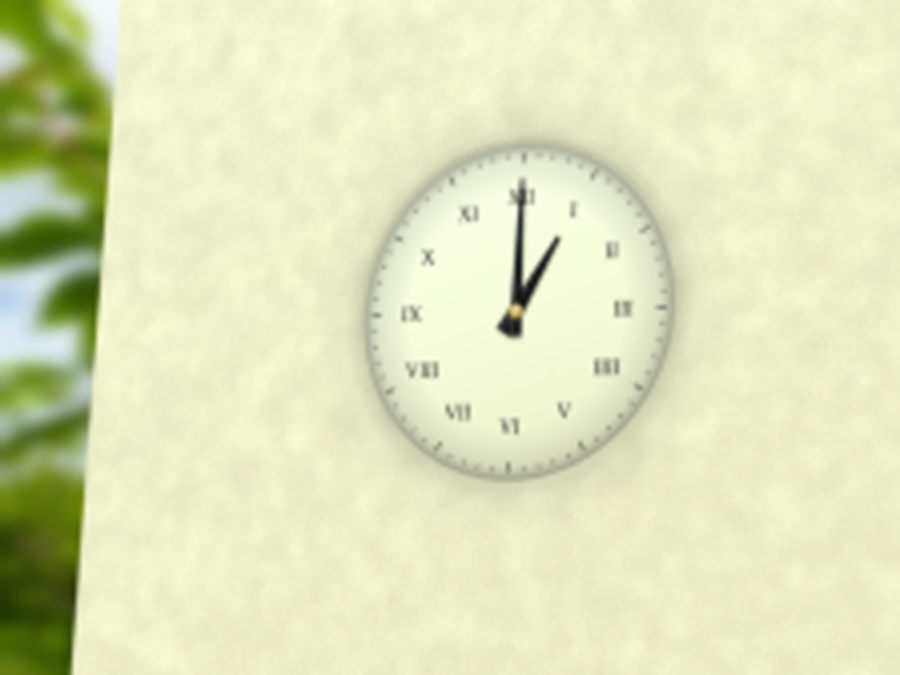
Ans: 1:00
